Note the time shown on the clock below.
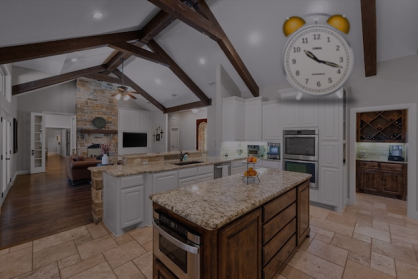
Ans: 10:18
